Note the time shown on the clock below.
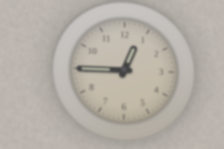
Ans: 12:45
